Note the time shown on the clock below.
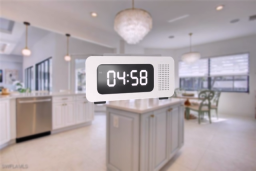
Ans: 4:58
